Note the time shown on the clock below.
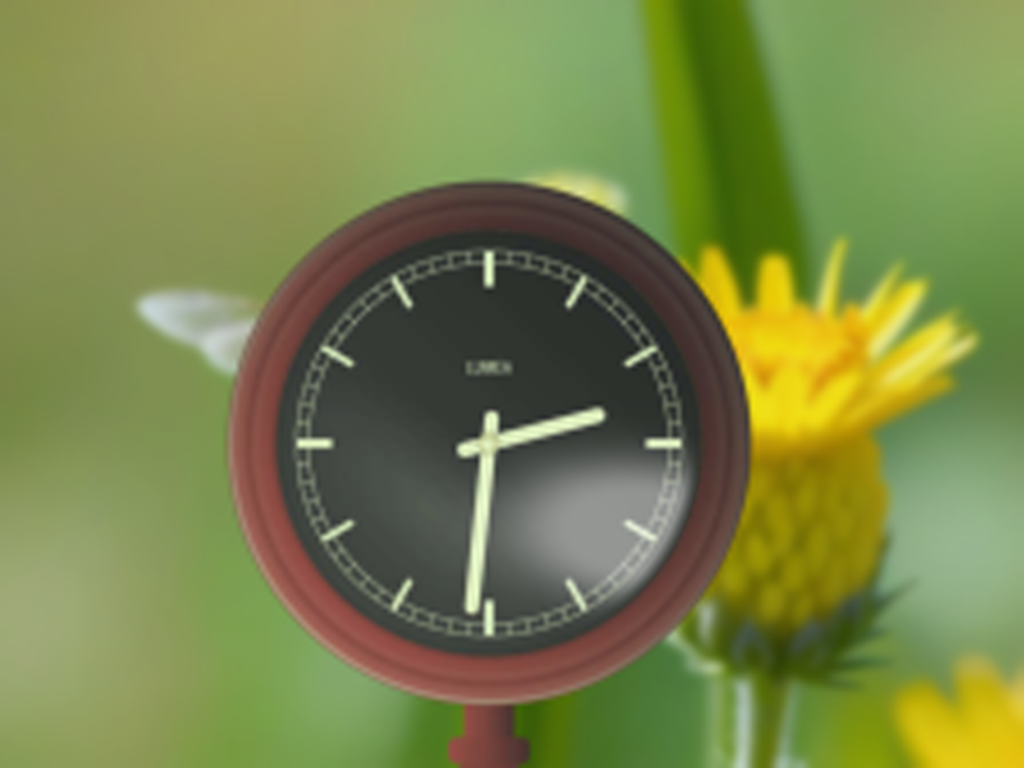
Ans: 2:31
